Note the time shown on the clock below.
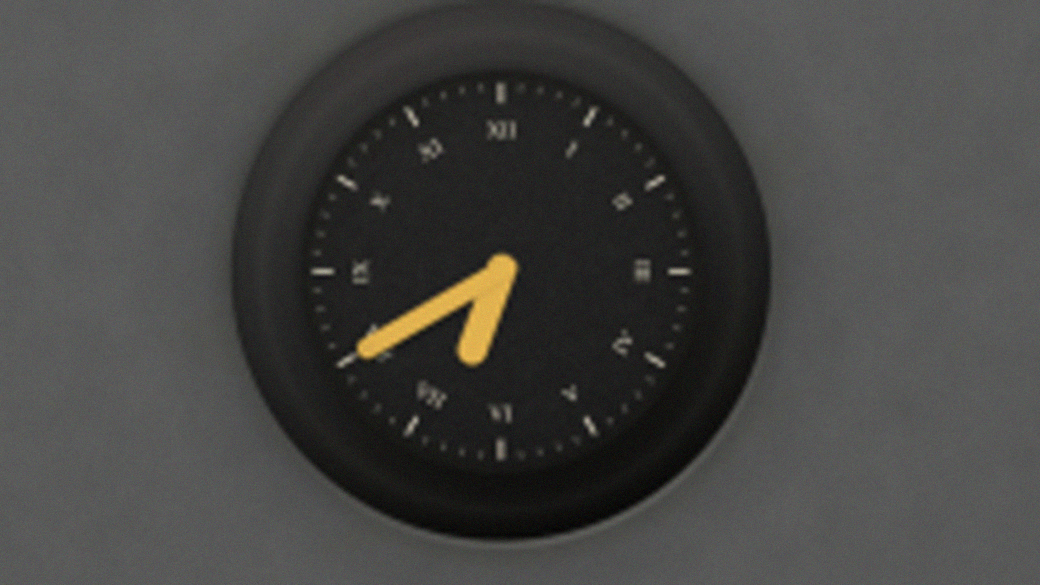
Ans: 6:40
